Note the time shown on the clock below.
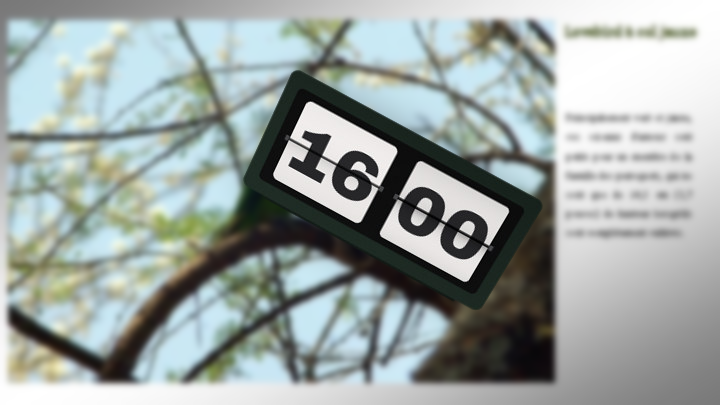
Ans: 16:00
